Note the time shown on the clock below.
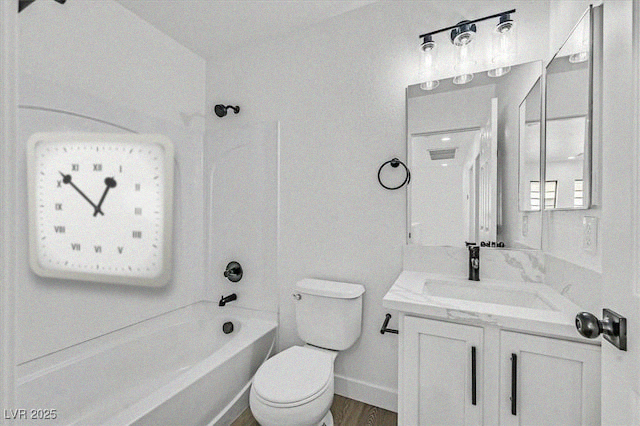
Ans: 12:52
